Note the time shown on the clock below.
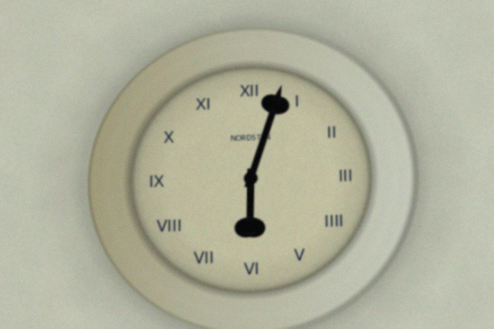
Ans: 6:03
